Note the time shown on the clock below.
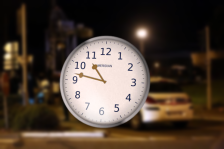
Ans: 10:47
